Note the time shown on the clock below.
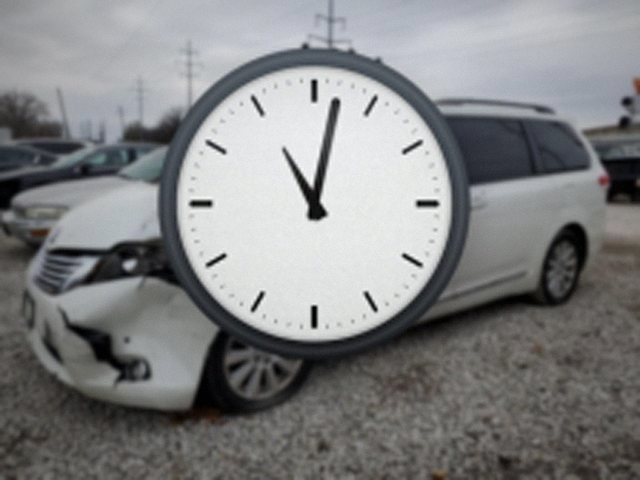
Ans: 11:02
